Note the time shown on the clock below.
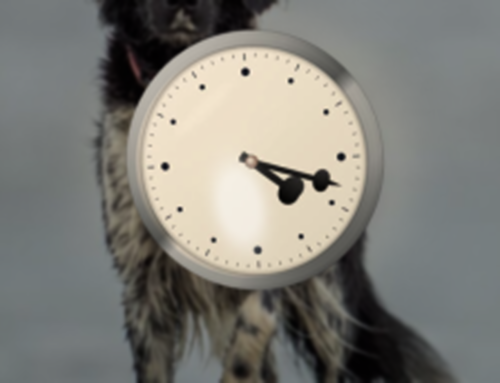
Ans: 4:18
